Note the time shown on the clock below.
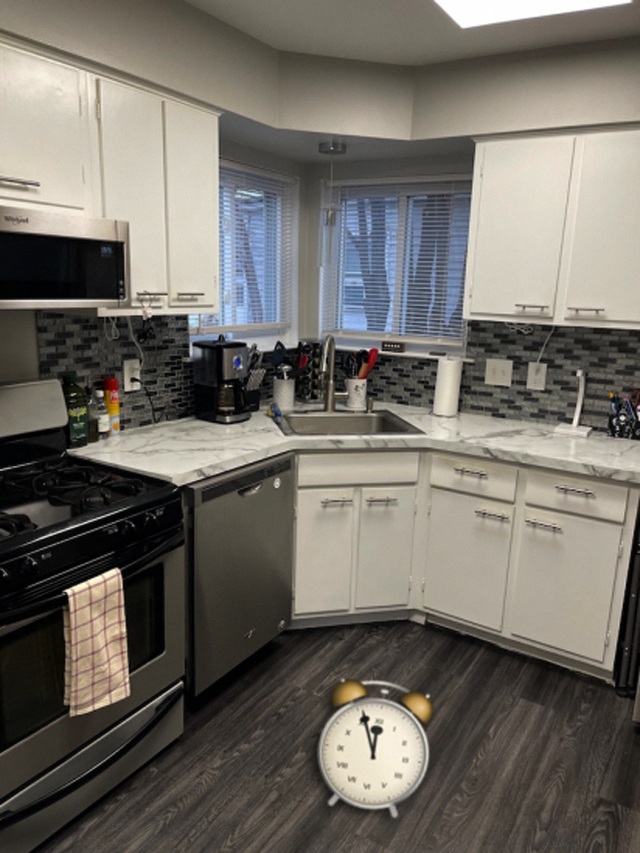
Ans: 11:56
